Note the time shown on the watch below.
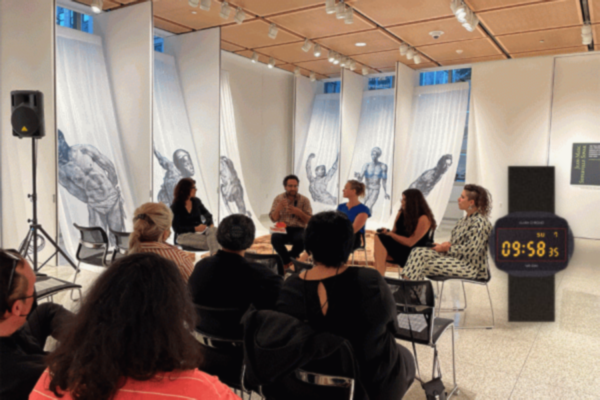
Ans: 9:58
